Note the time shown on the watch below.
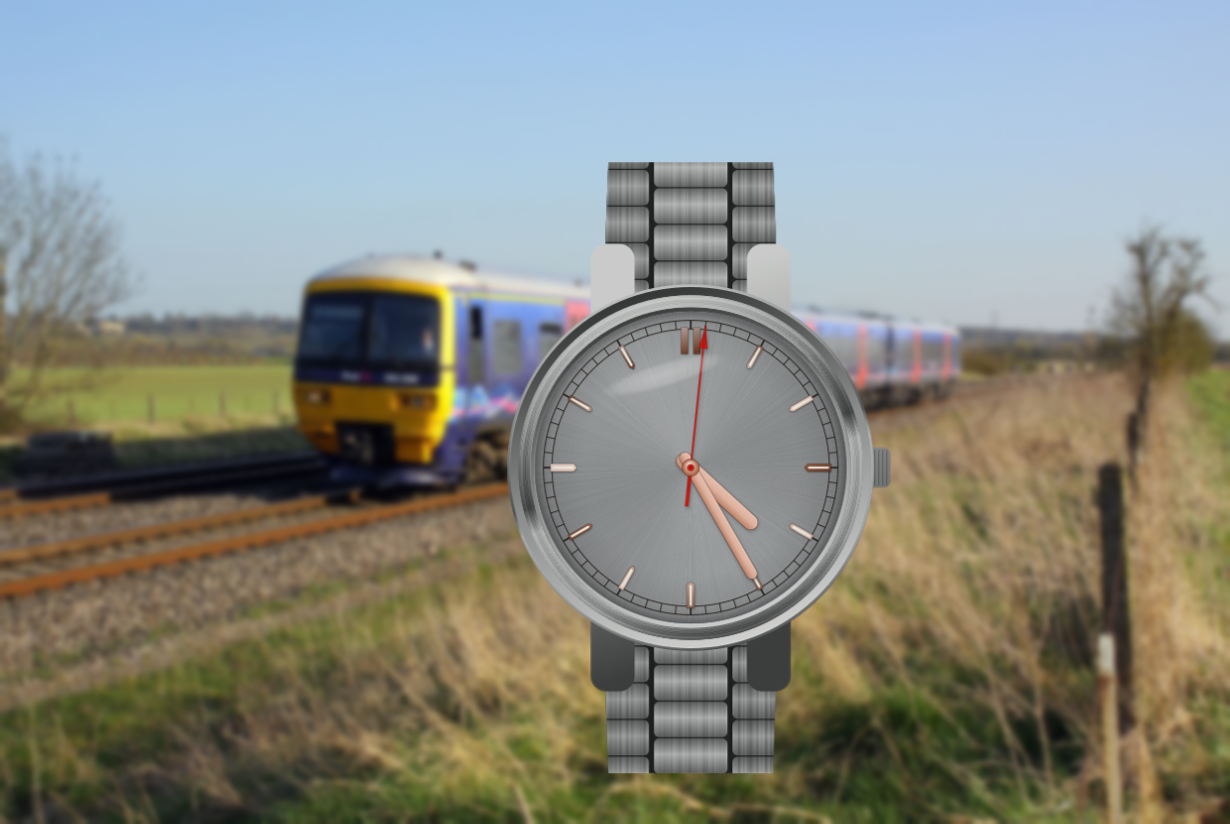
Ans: 4:25:01
